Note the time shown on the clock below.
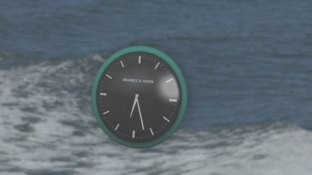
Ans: 6:27
